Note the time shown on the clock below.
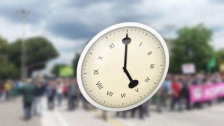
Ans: 5:00
